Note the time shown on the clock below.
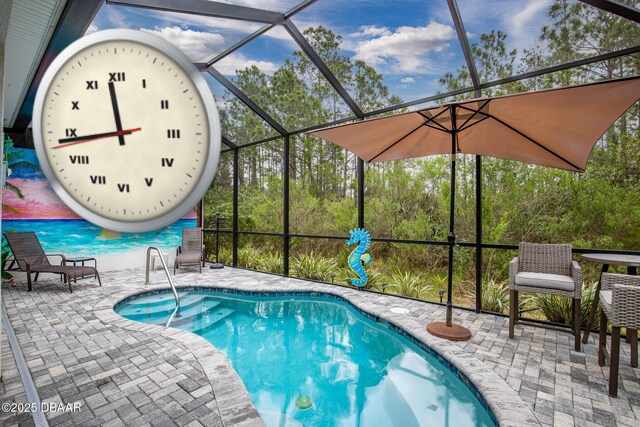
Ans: 11:43:43
